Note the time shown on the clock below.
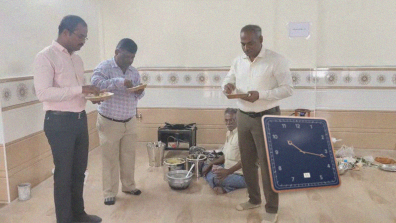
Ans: 10:17
